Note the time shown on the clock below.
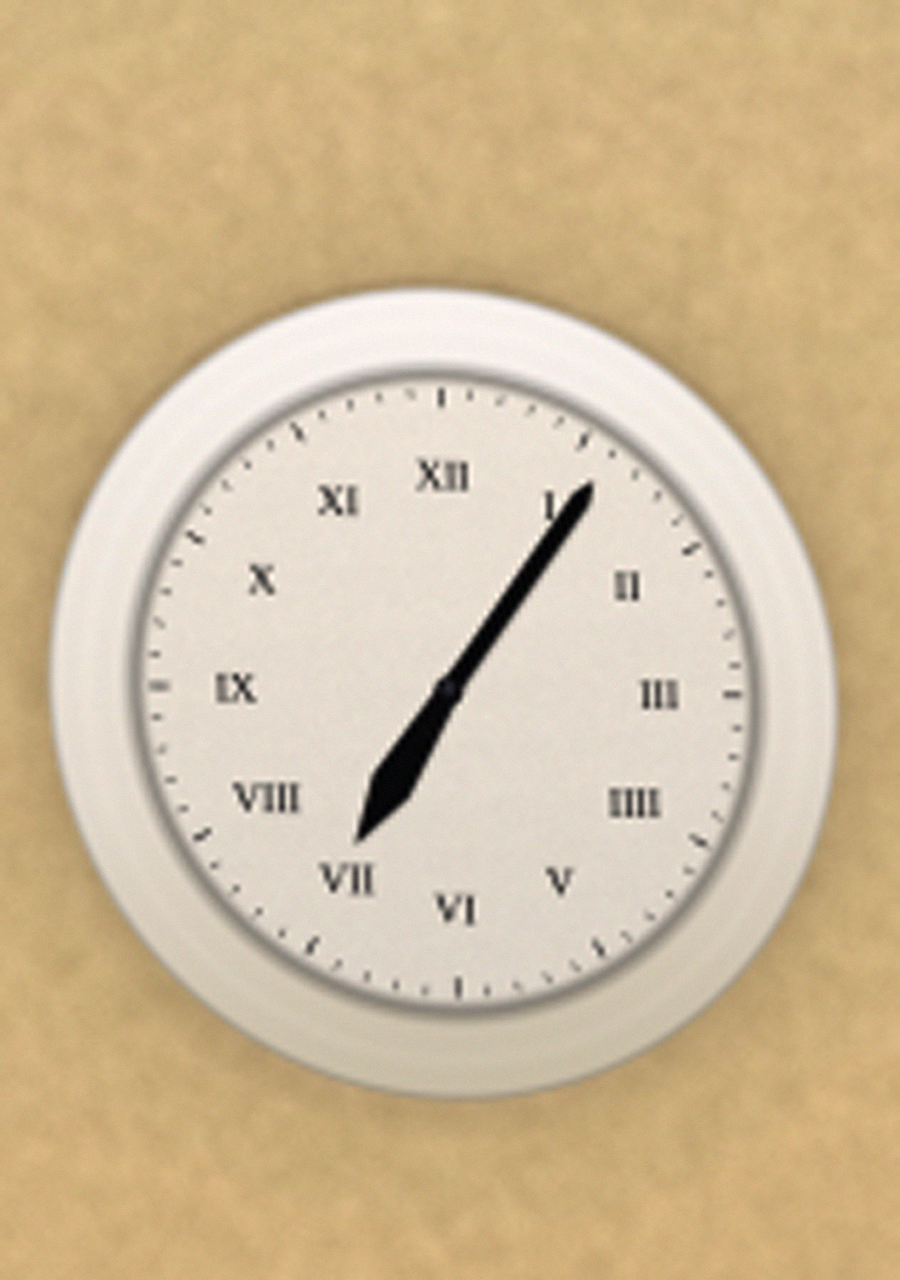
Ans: 7:06
